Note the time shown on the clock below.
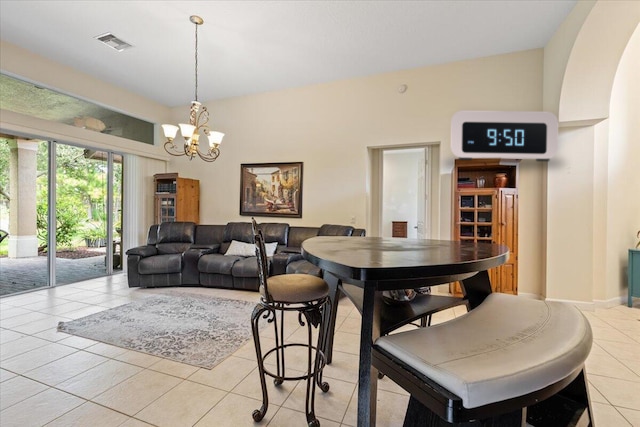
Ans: 9:50
